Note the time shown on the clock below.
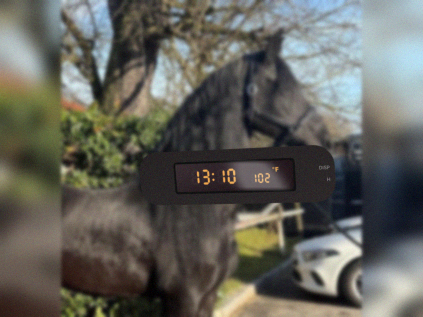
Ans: 13:10
